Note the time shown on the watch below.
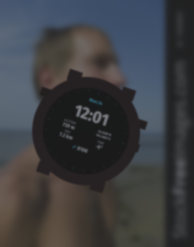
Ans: 12:01
